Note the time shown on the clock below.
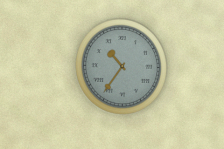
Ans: 10:36
